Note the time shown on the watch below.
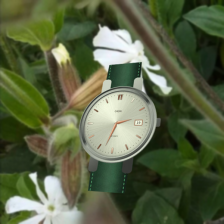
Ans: 2:33
